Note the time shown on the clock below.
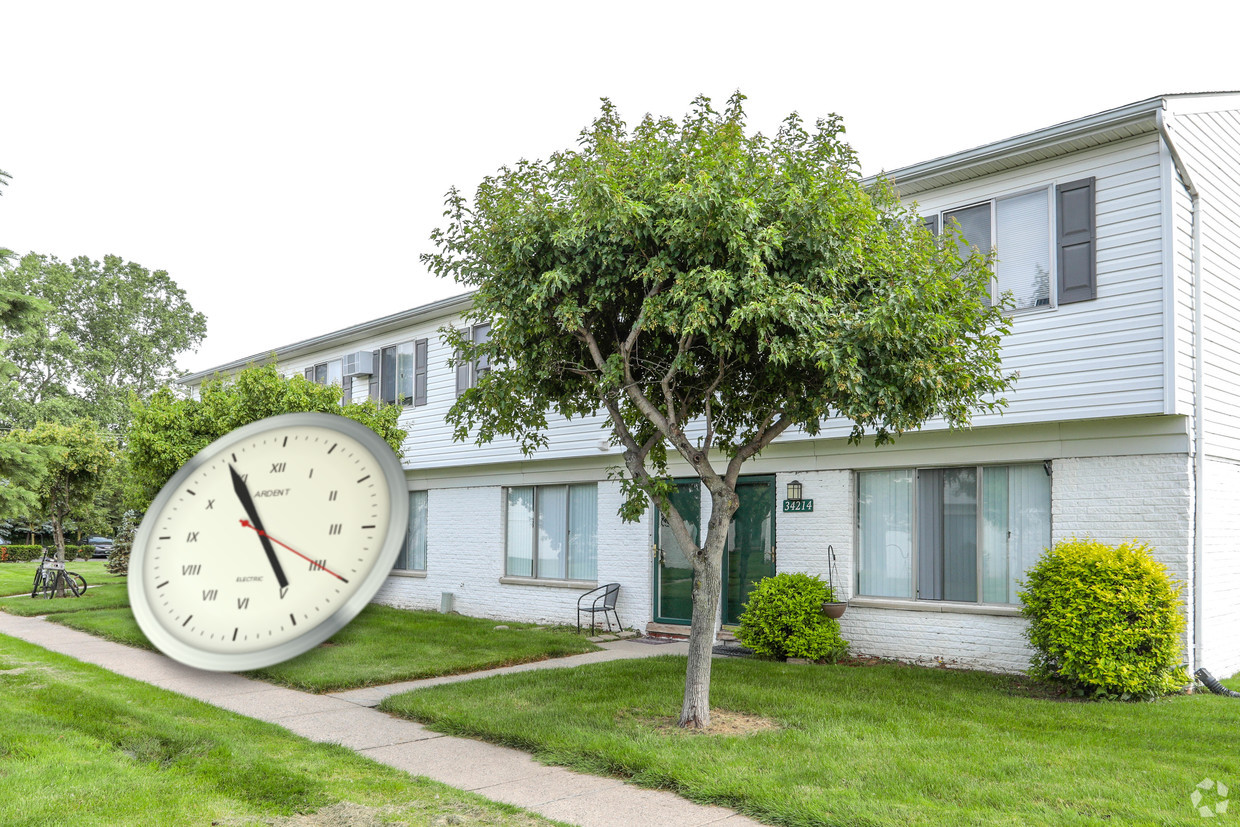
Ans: 4:54:20
